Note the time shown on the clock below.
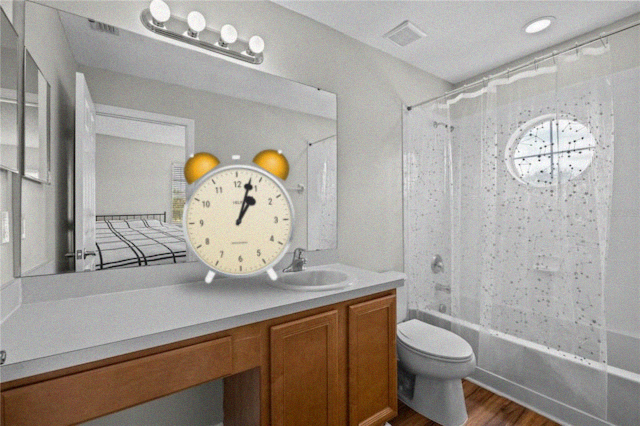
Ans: 1:03
